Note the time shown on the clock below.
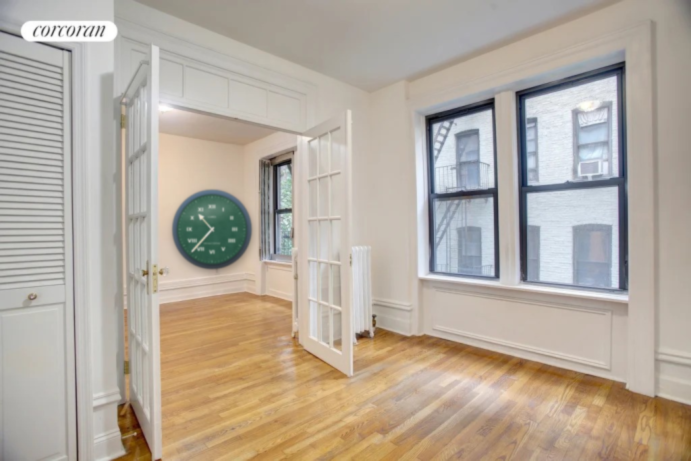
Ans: 10:37
